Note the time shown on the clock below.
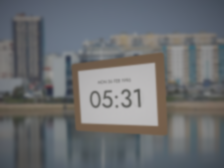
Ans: 5:31
